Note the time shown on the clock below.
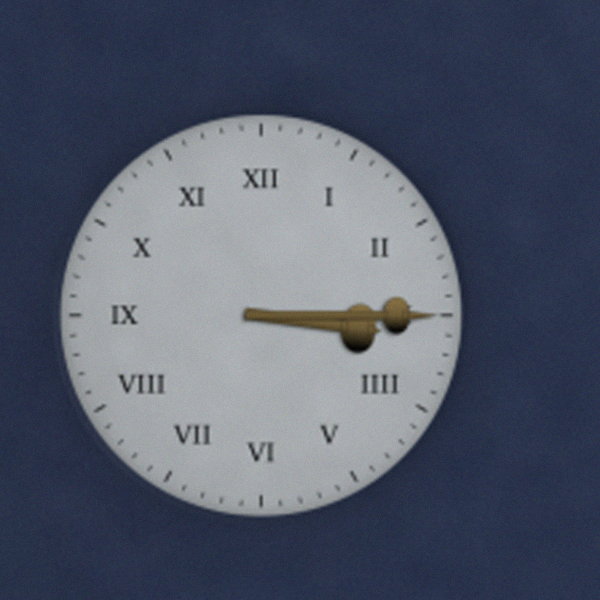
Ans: 3:15
